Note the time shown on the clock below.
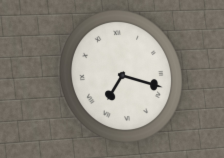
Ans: 7:18
